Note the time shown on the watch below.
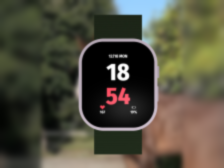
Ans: 18:54
